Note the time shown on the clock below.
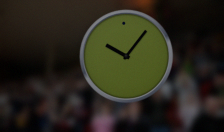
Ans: 10:07
